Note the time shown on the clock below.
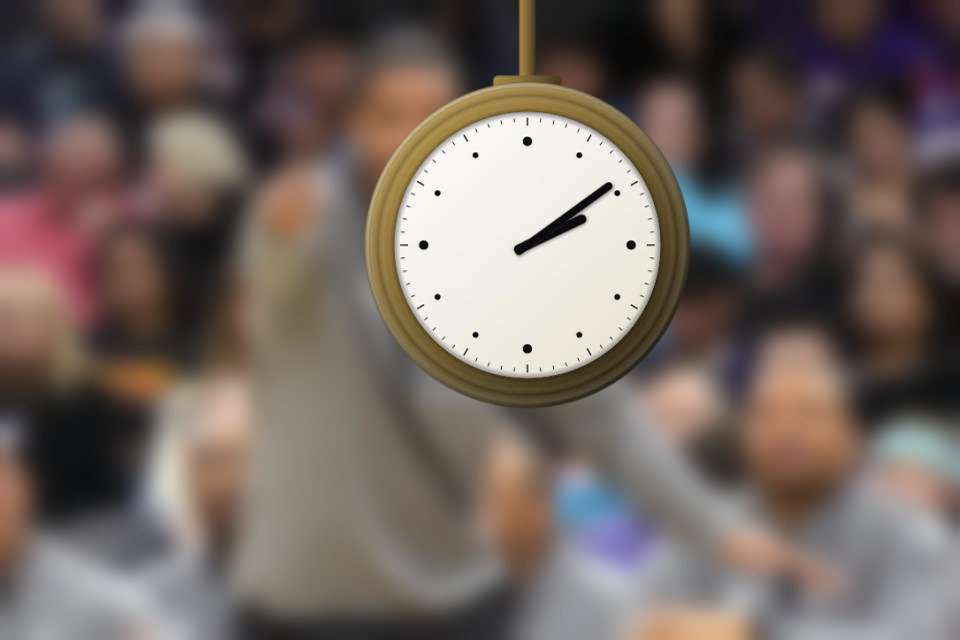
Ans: 2:09
